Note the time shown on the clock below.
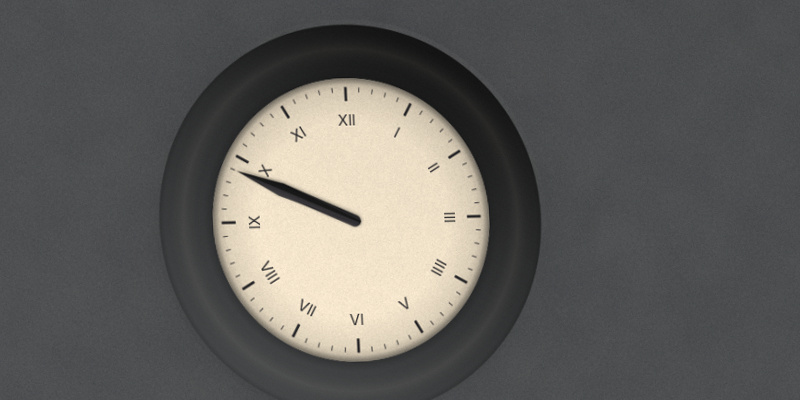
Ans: 9:49
